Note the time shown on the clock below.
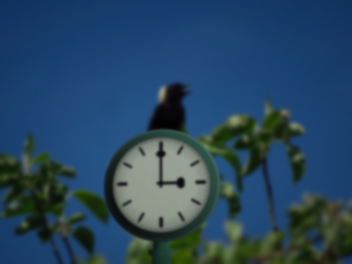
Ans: 3:00
